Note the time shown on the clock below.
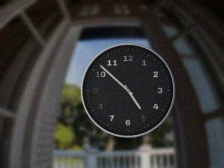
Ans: 4:52
